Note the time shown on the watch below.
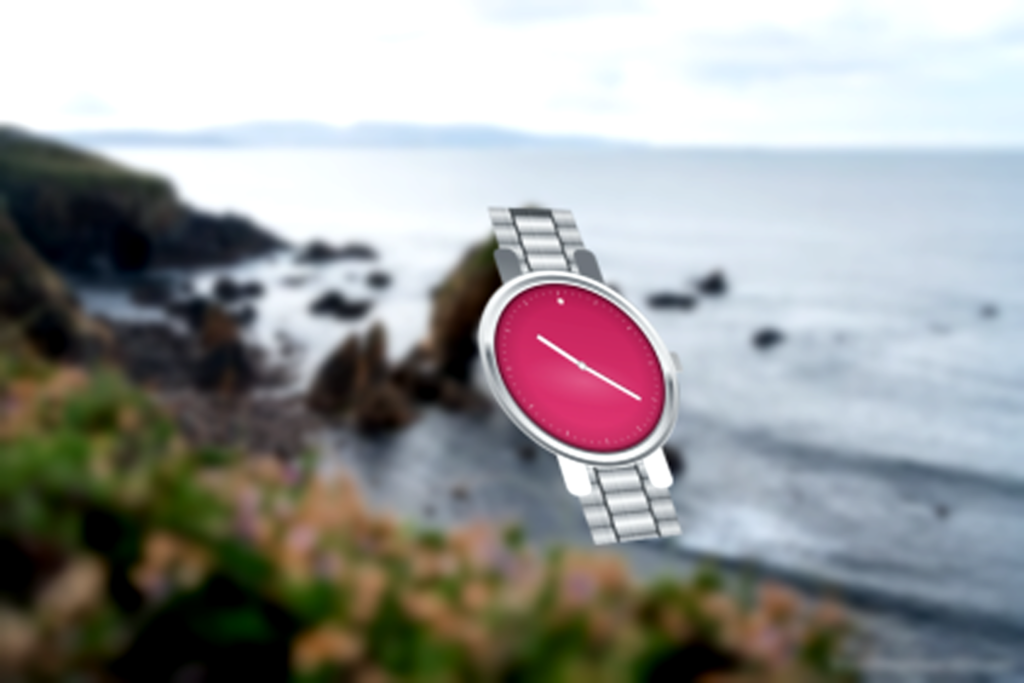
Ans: 10:21
